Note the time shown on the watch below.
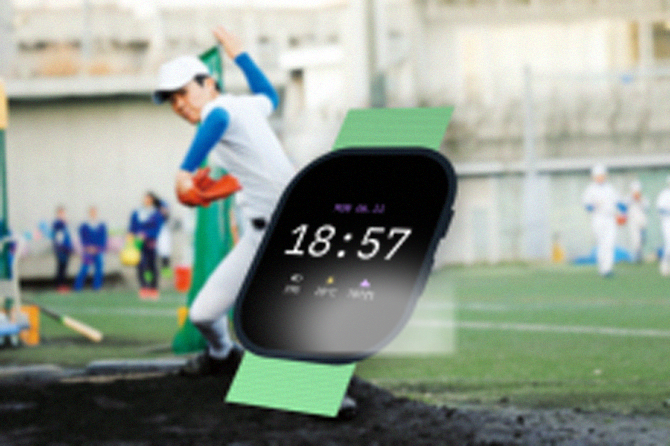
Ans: 18:57
